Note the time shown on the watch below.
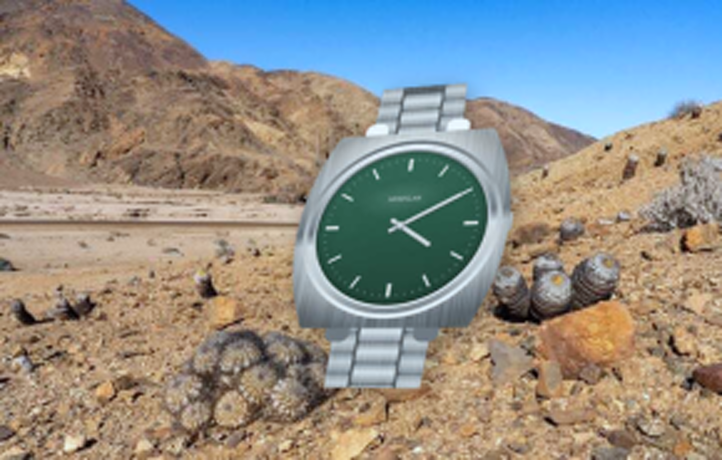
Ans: 4:10
